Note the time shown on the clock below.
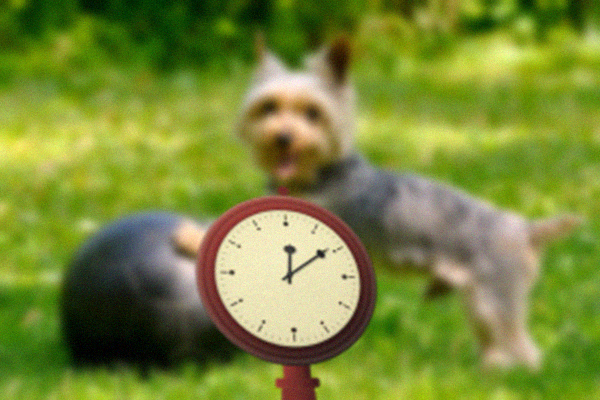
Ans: 12:09
